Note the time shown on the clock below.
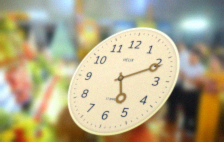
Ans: 5:11
